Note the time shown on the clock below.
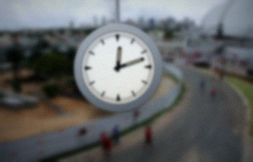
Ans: 12:12
